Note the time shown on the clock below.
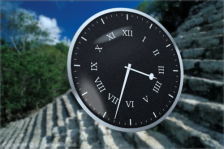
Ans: 3:33
